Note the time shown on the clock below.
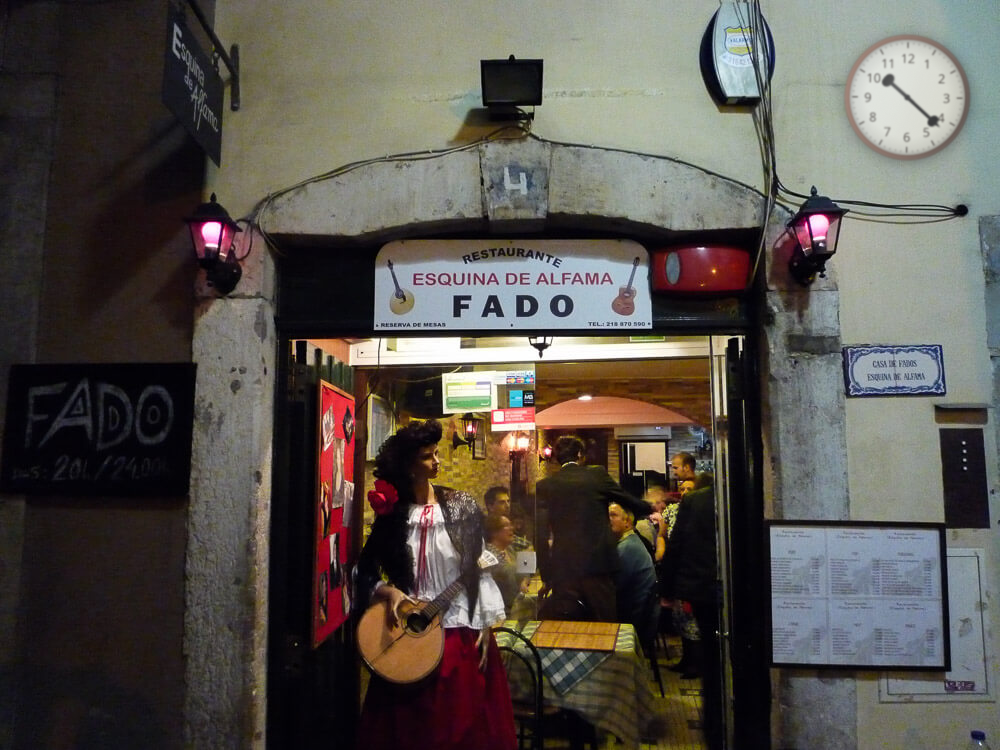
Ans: 10:22
